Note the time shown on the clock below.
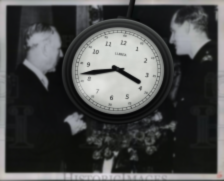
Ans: 3:42
